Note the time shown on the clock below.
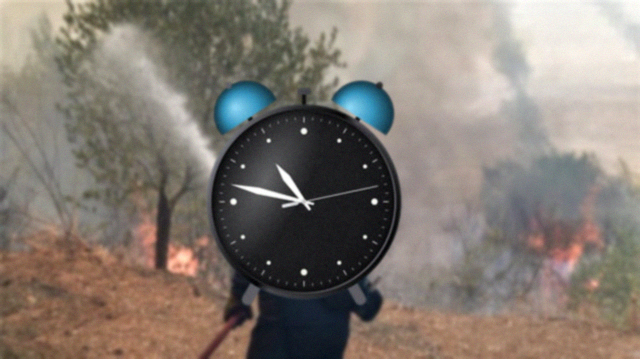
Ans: 10:47:13
